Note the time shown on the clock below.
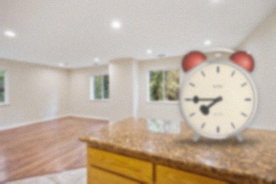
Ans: 7:45
